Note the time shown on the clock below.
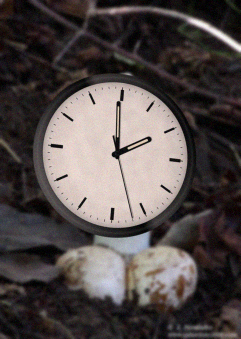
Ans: 1:59:27
